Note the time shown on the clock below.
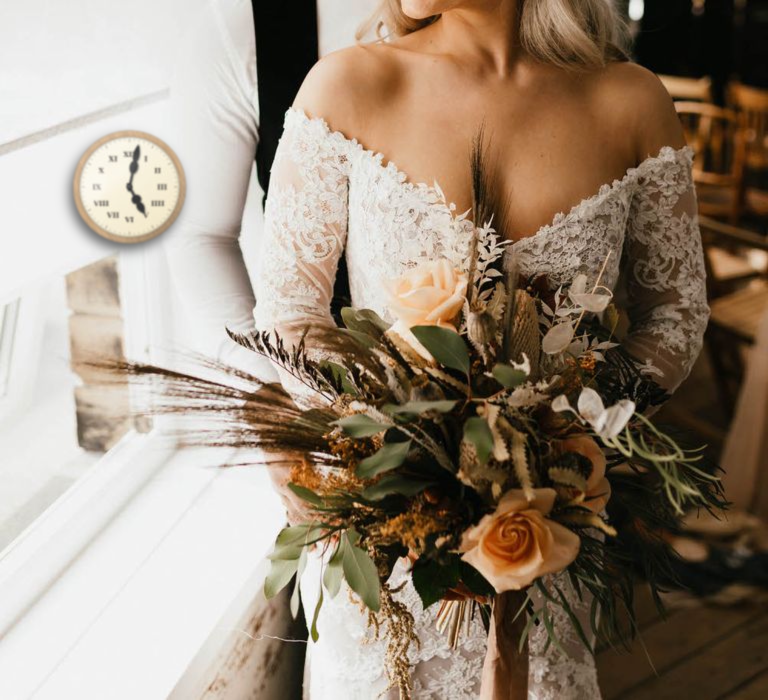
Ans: 5:02
